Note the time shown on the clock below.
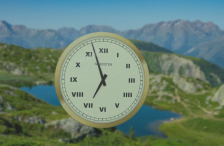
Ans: 6:57
